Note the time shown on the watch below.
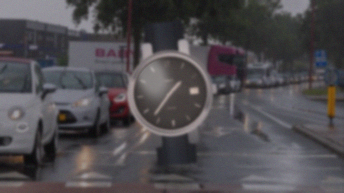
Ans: 1:37
